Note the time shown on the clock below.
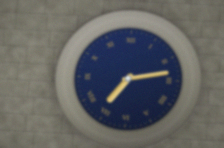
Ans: 7:13
